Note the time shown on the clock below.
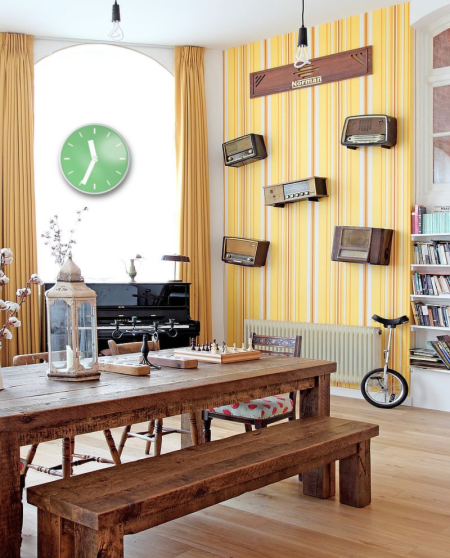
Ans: 11:34
